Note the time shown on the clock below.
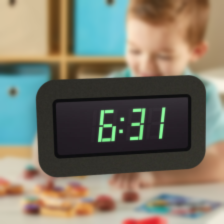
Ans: 6:31
